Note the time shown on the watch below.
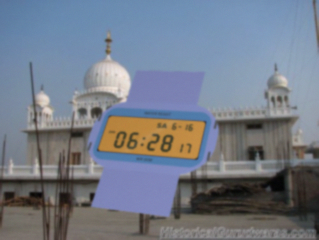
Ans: 6:28
